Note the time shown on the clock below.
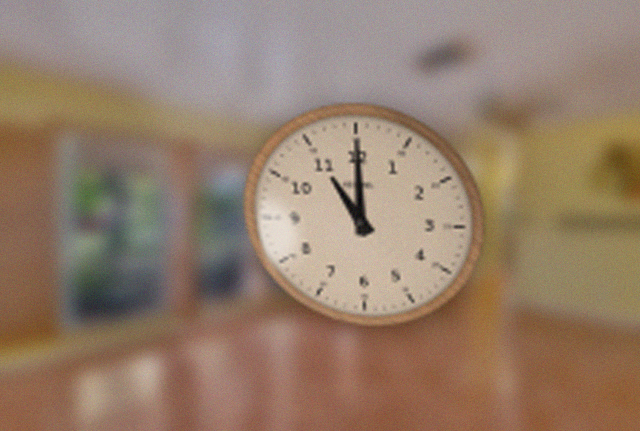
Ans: 11:00
